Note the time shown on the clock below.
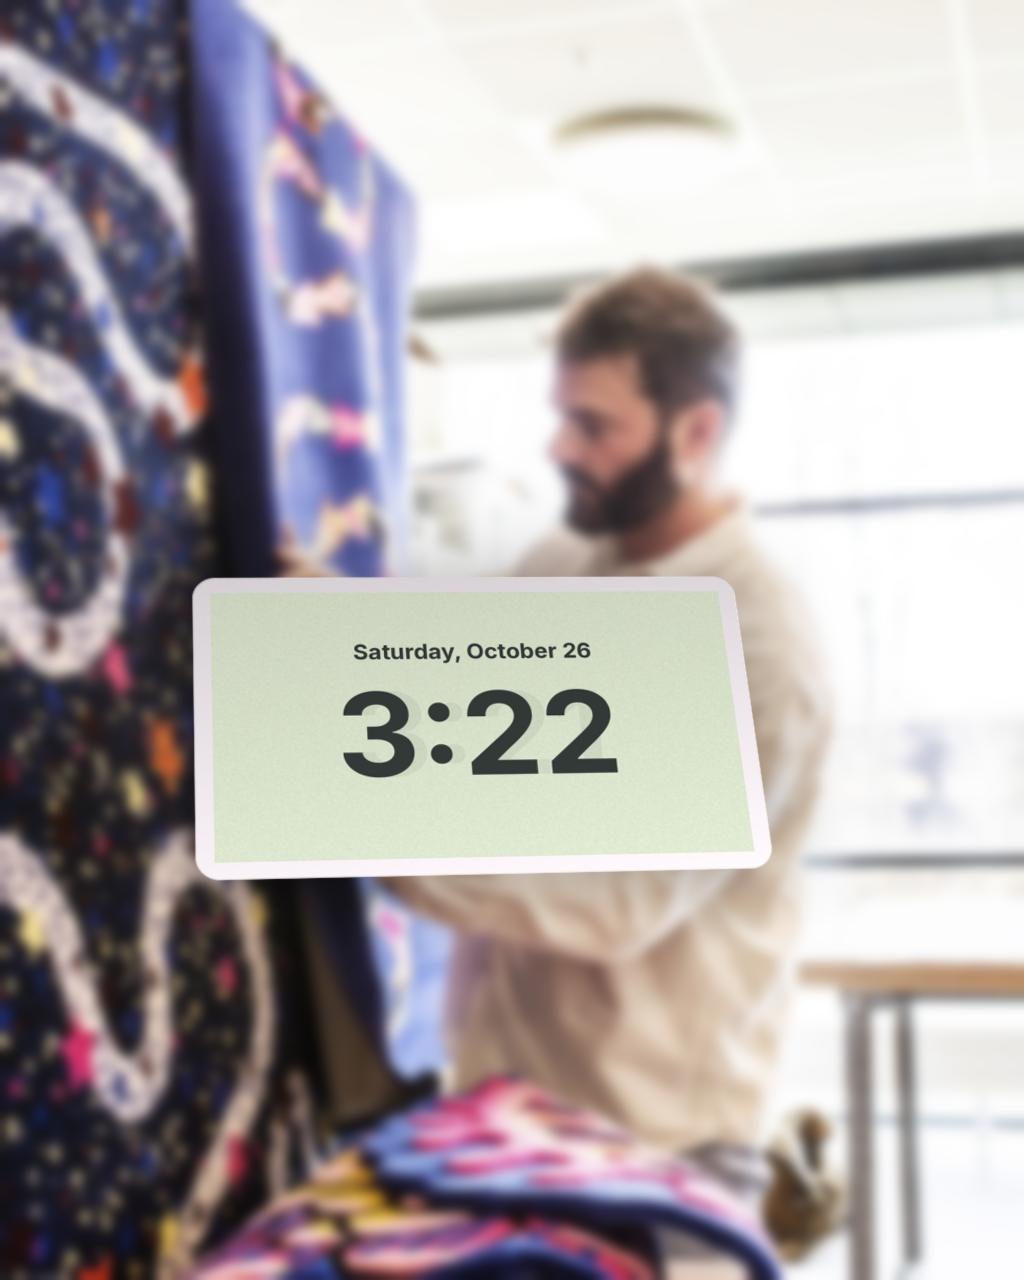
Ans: 3:22
